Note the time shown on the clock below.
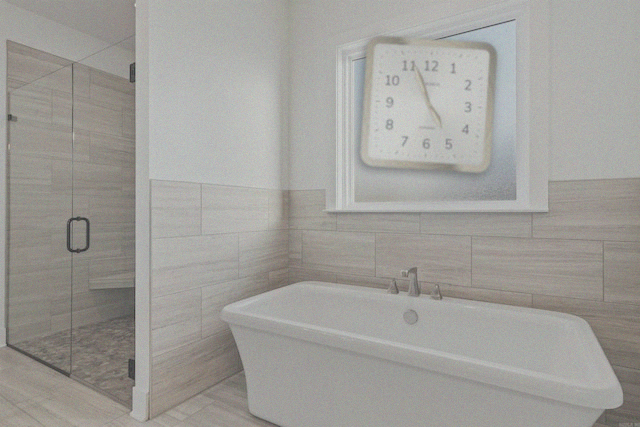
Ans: 4:56
